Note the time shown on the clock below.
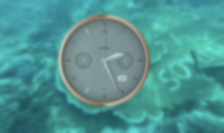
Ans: 2:26
